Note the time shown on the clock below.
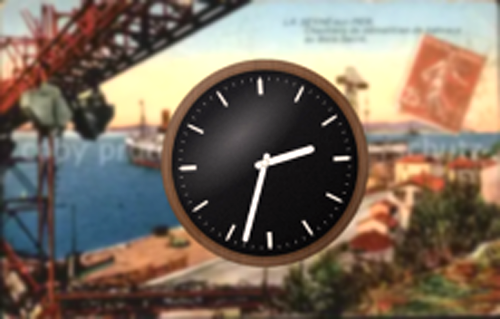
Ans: 2:33
